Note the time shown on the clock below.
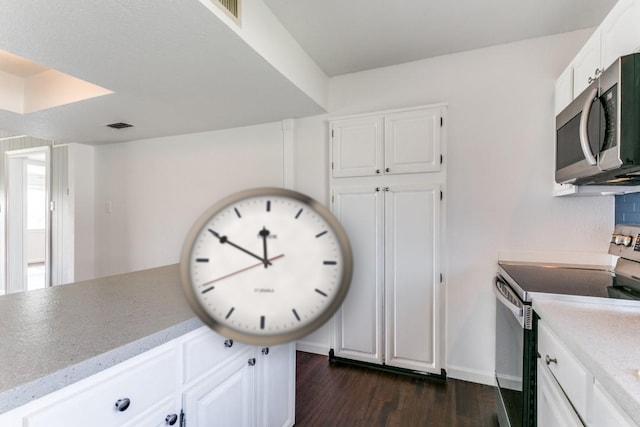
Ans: 11:49:41
